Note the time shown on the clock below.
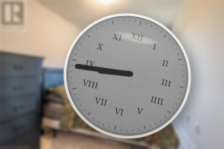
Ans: 8:44
